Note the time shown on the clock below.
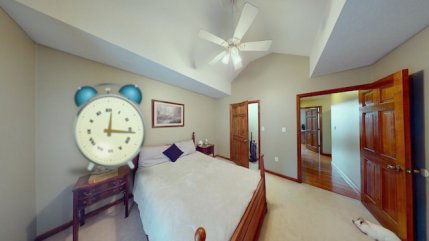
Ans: 12:16
